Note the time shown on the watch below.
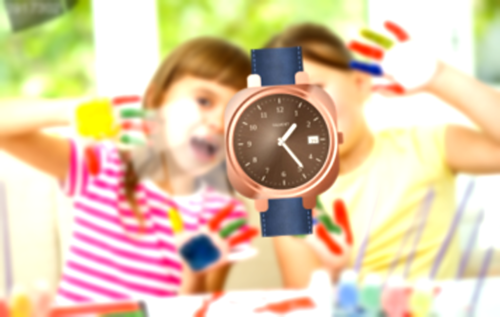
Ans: 1:24
